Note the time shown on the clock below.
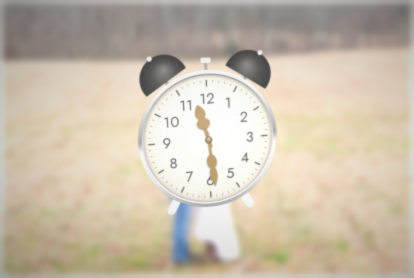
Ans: 11:29
